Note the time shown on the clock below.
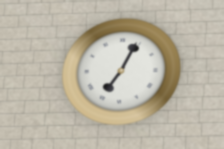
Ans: 7:04
